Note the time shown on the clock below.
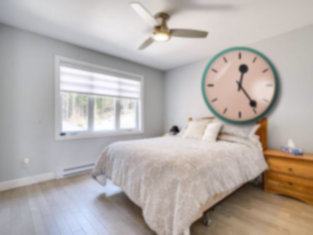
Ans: 12:24
